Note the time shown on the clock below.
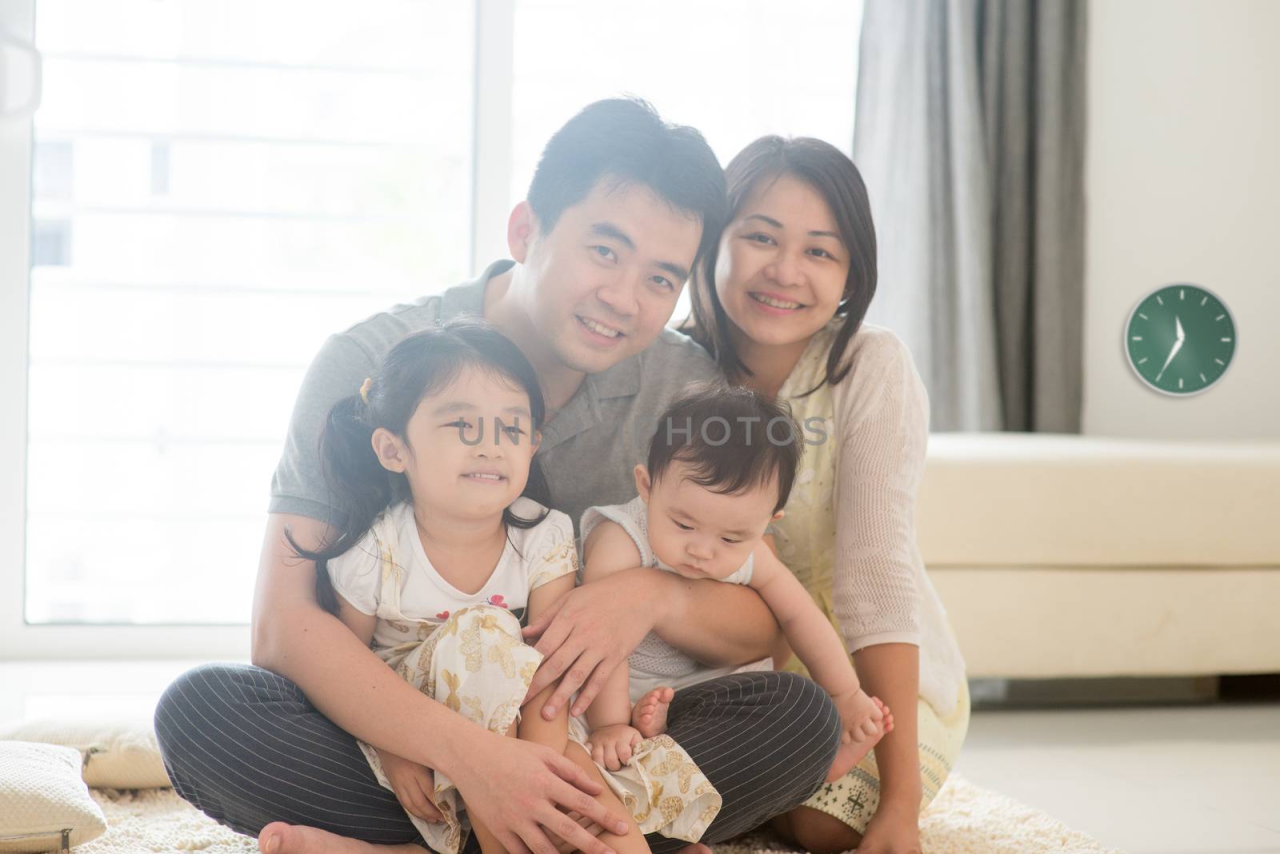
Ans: 11:35
